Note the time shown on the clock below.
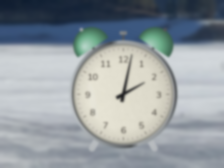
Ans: 2:02
